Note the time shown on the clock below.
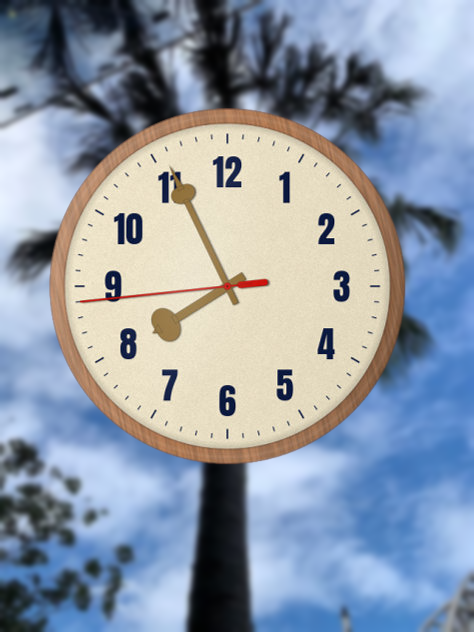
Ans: 7:55:44
